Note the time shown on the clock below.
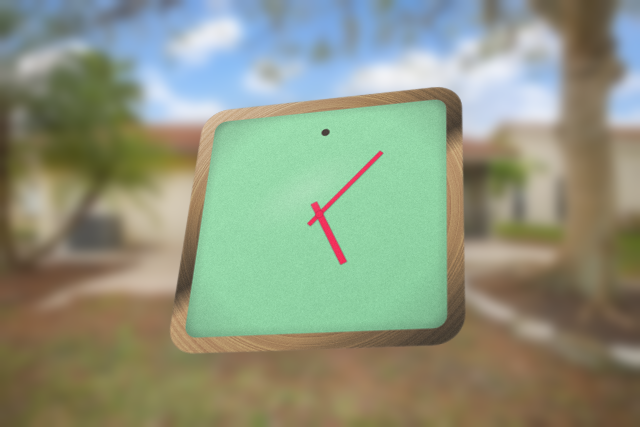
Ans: 5:07
